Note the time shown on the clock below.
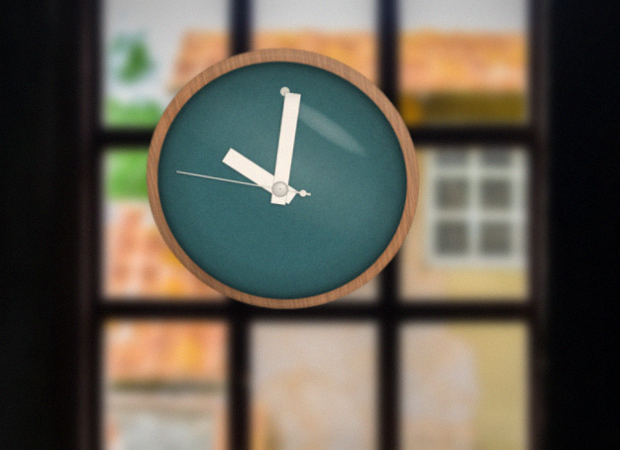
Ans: 10:00:46
